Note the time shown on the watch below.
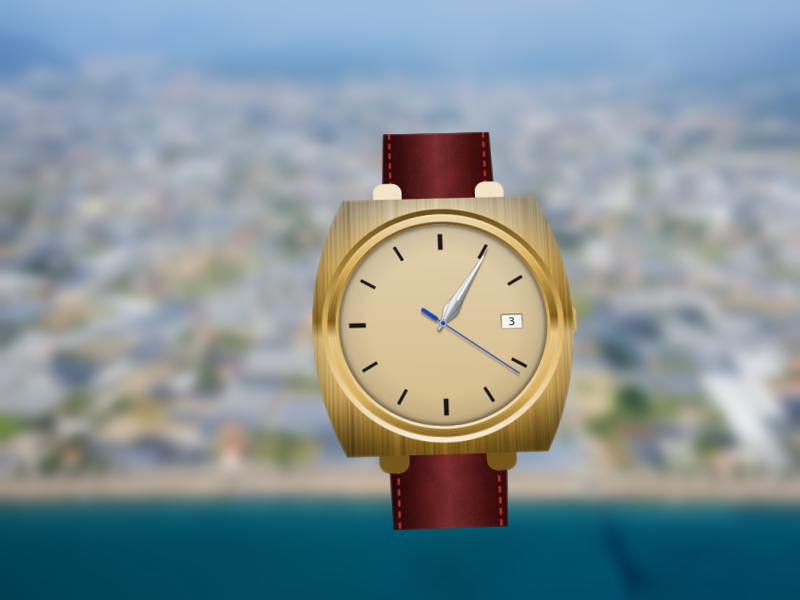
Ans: 1:05:21
